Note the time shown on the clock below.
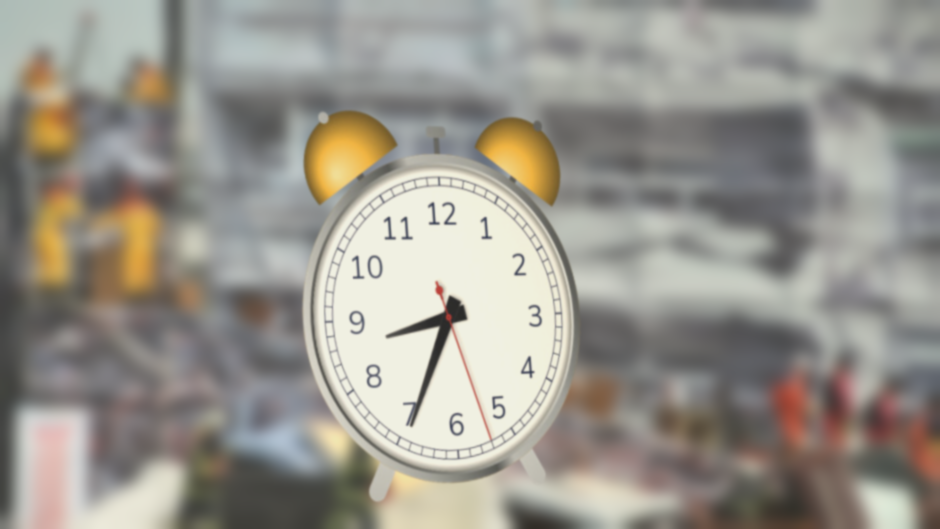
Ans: 8:34:27
